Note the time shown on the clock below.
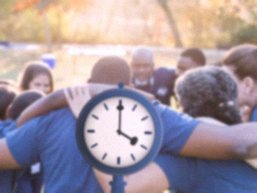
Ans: 4:00
